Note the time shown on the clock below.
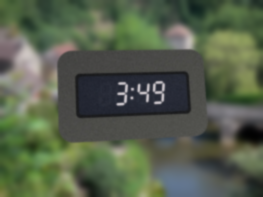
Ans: 3:49
